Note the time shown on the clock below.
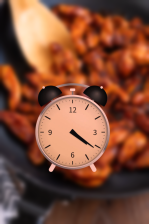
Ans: 4:21
